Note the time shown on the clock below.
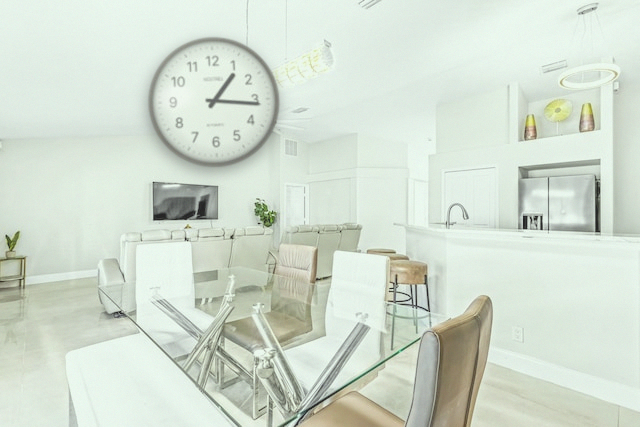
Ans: 1:16
